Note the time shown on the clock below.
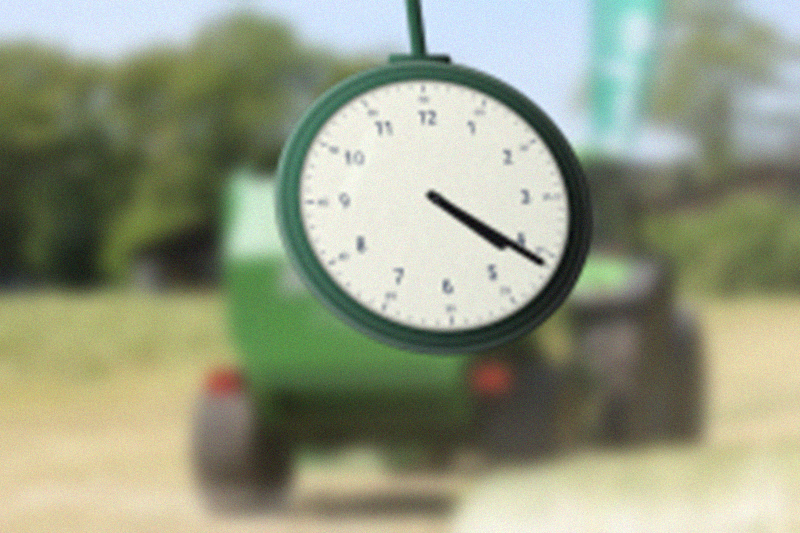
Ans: 4:21
